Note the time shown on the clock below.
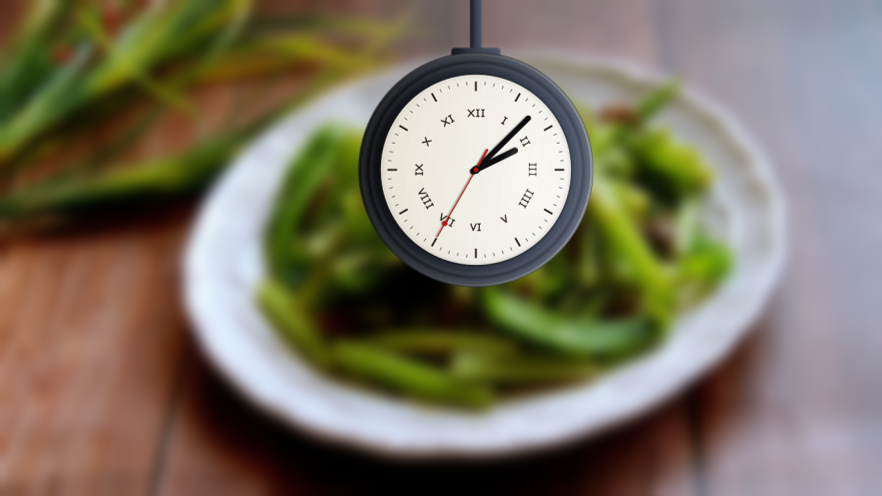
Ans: 2:07:35
